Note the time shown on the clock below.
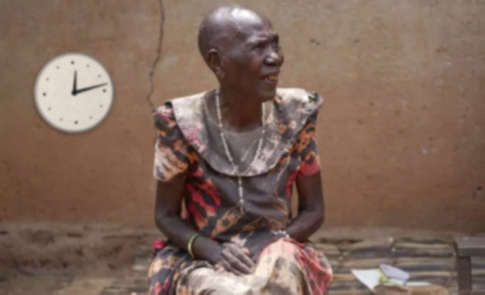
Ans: 12:13
